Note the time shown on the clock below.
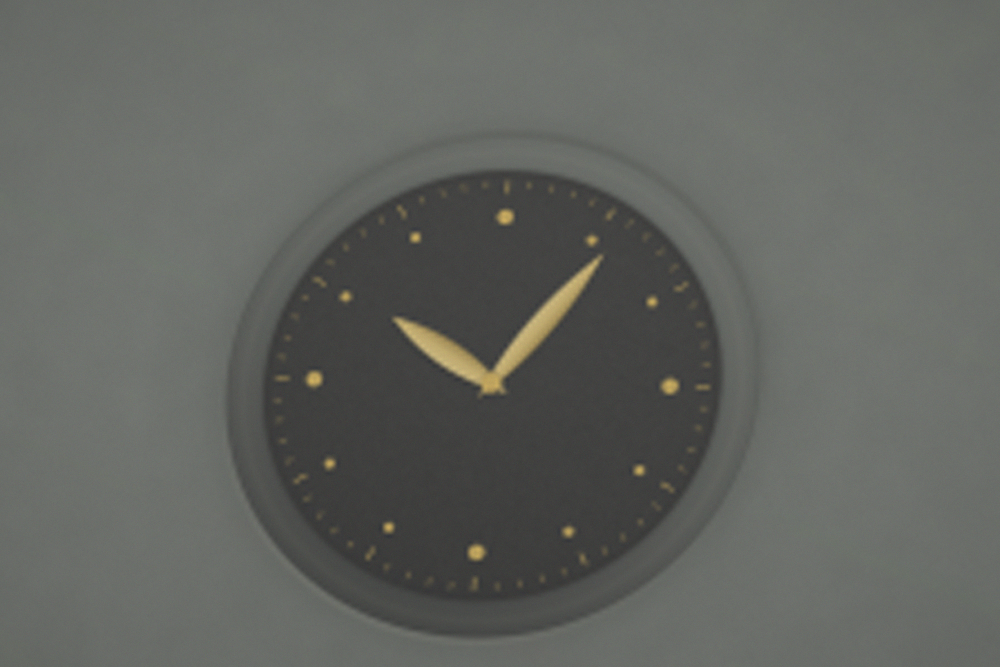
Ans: 10:06
